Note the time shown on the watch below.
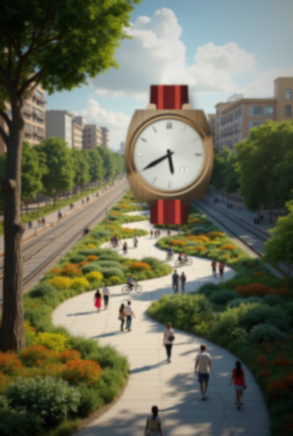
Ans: 5:40
